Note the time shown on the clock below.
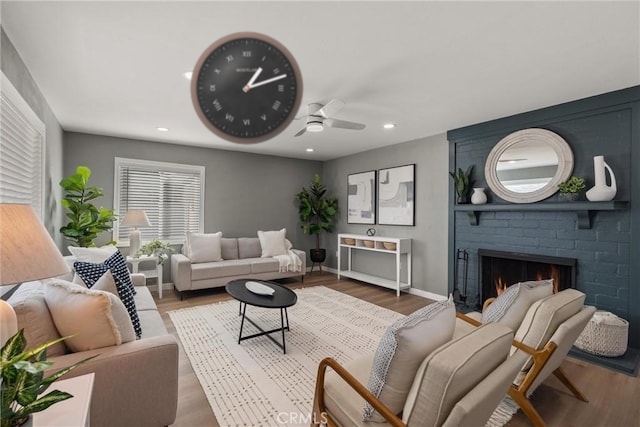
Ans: 1:12
